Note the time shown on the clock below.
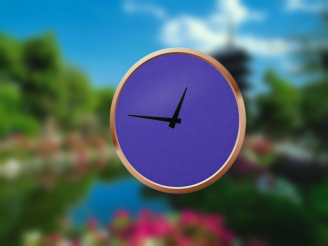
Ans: 12:46
